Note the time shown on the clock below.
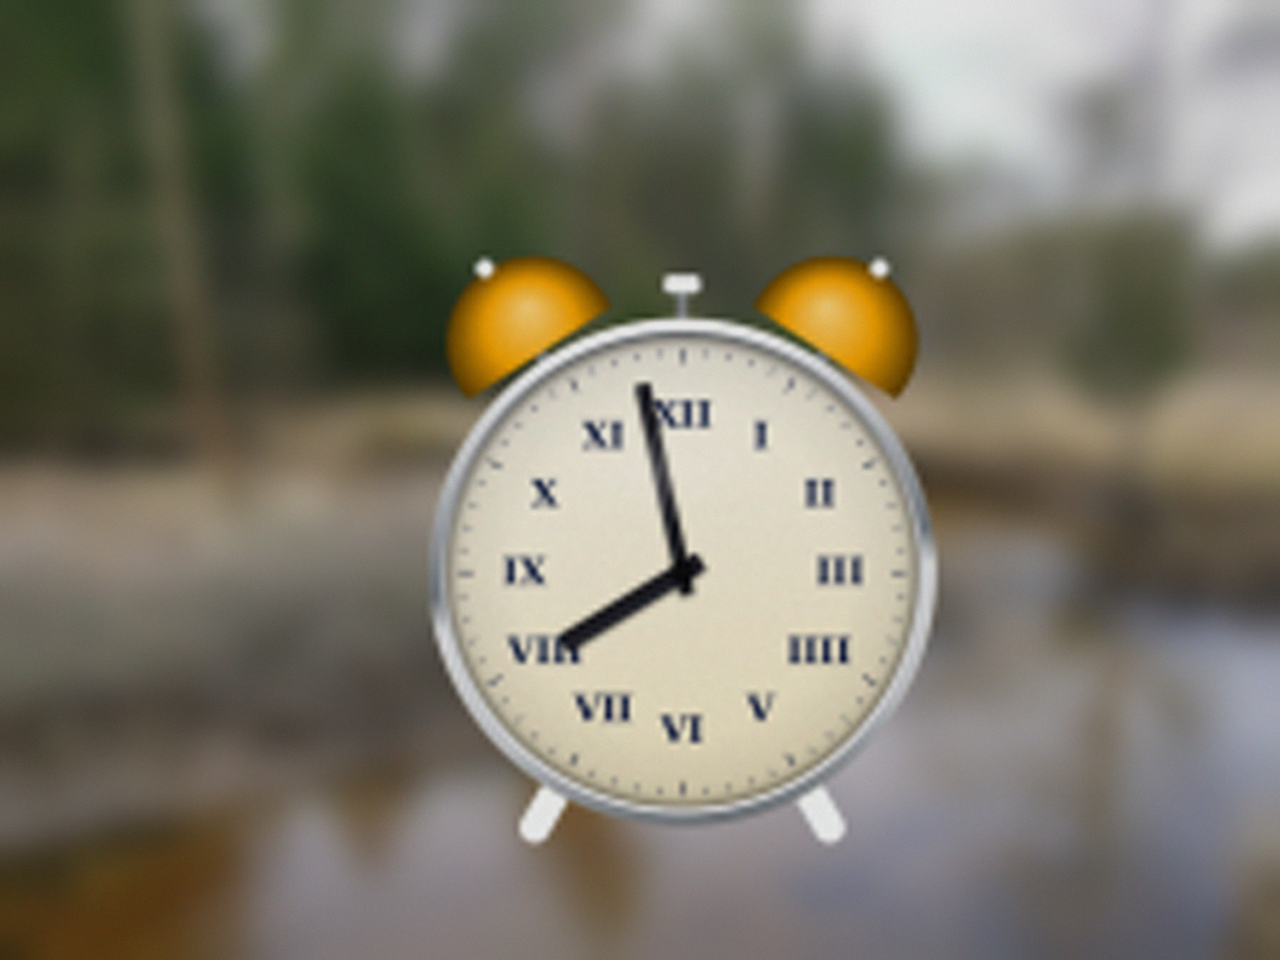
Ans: 7:58
